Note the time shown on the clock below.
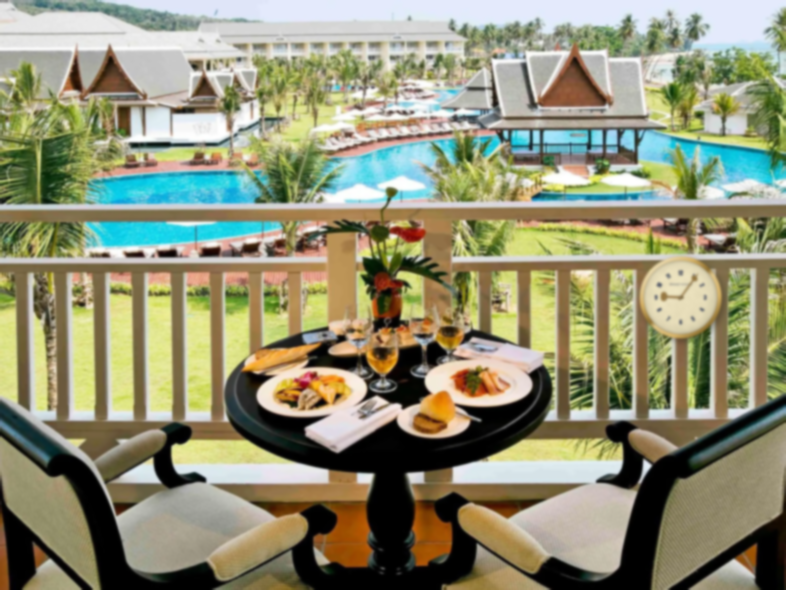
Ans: 9:06
